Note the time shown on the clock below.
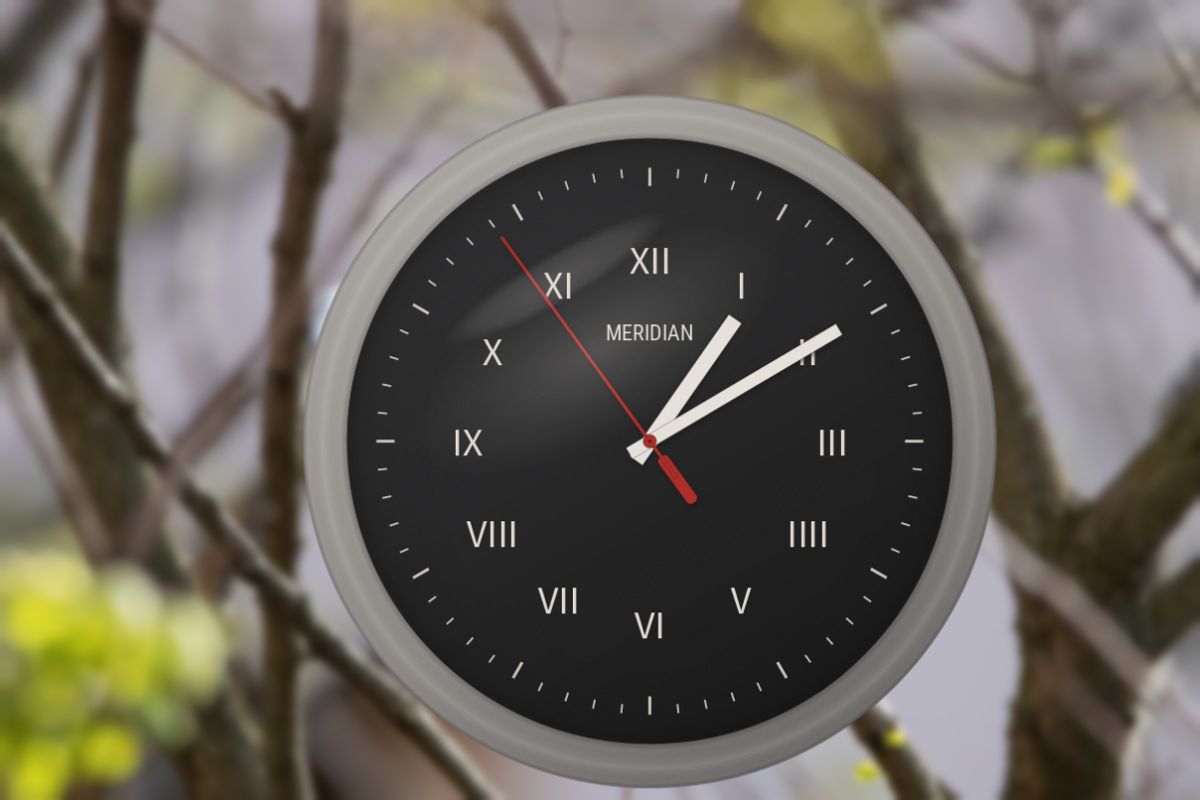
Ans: 1:09:54
